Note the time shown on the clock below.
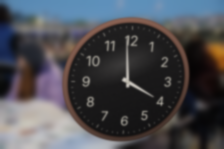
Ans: 3:59
